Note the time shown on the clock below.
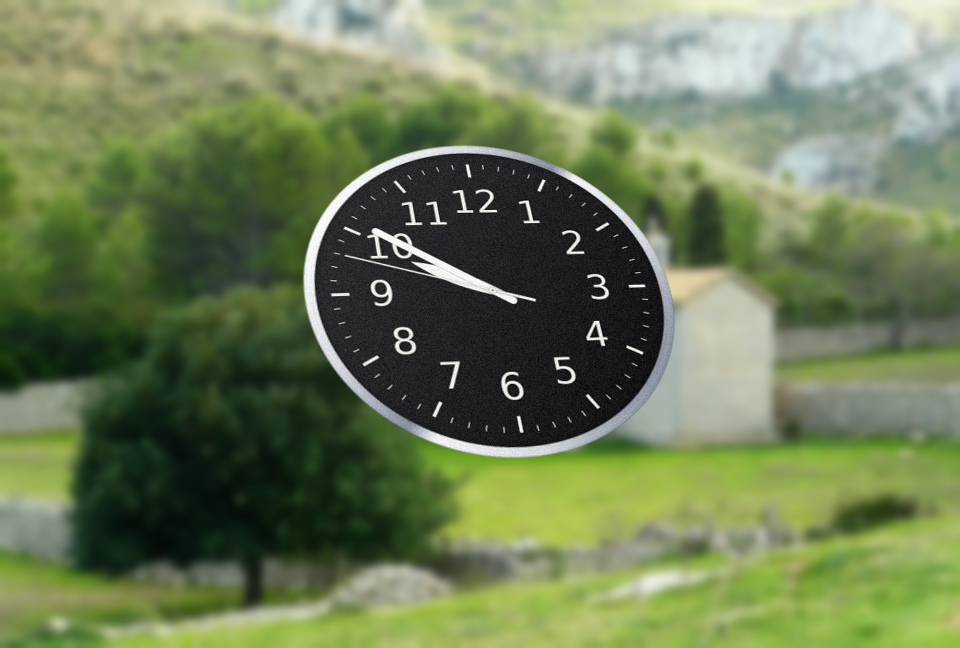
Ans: 9:50:48
